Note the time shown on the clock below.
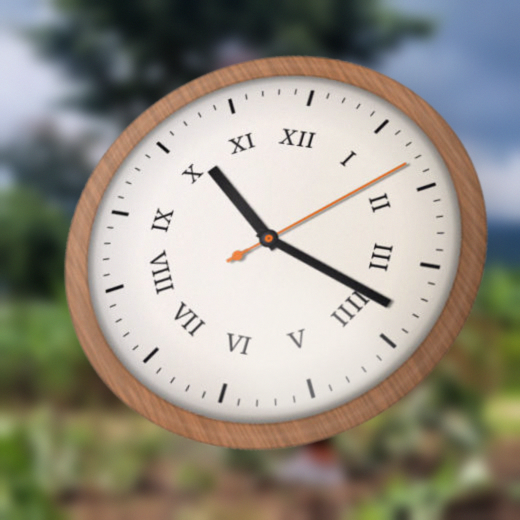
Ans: 10:18:08
